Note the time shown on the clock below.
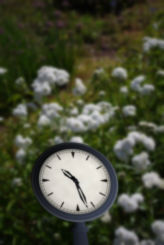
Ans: 10:27
